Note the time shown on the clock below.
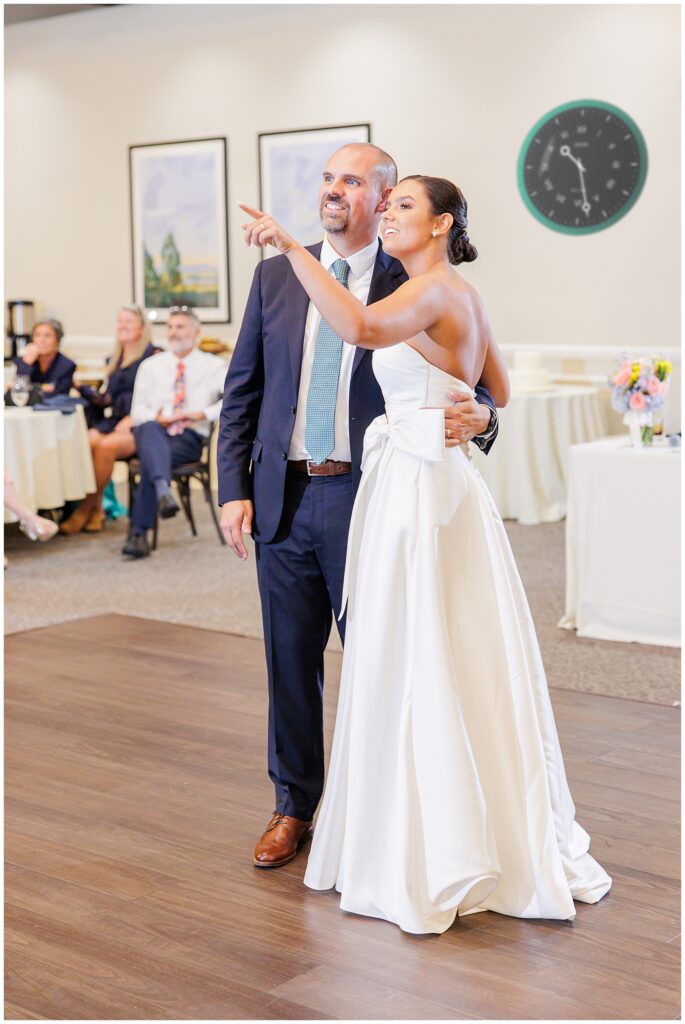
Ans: 10:28
